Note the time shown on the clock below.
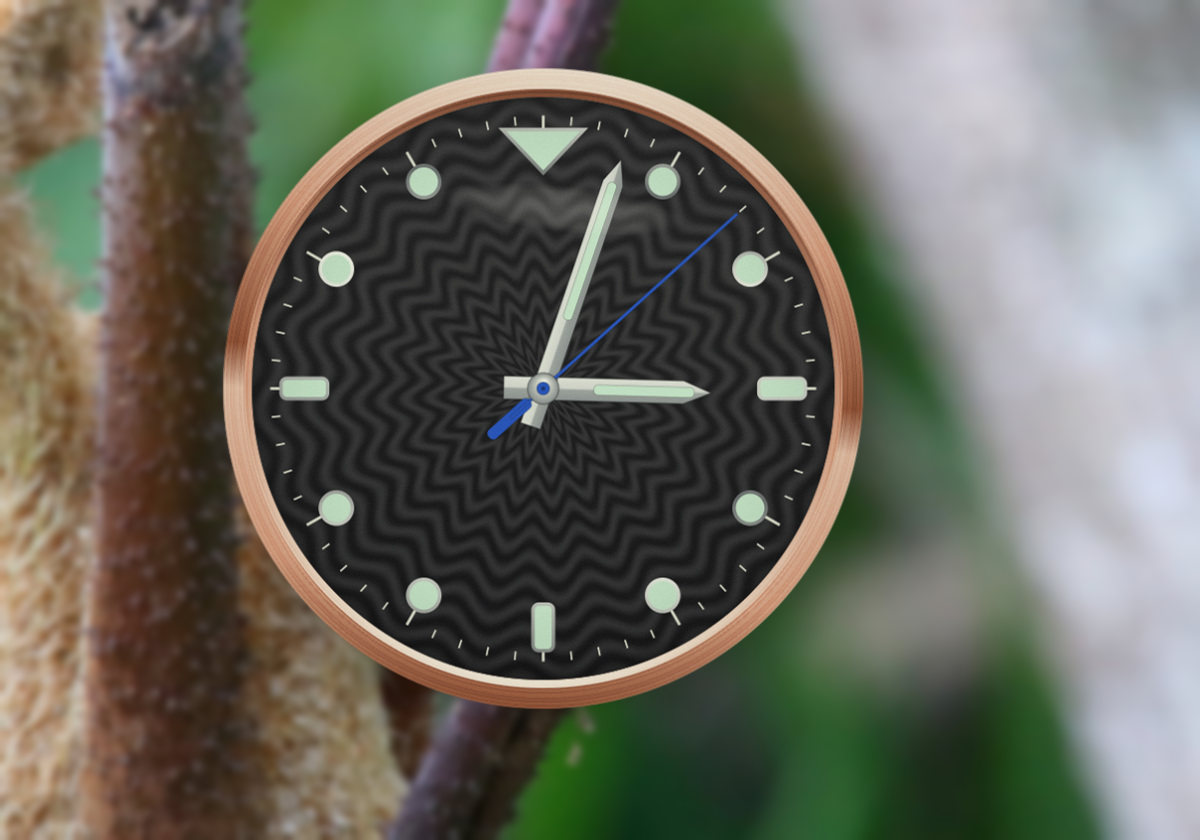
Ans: 3:03:08
